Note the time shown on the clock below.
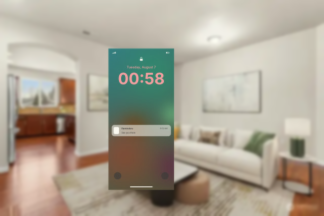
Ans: 0:58
